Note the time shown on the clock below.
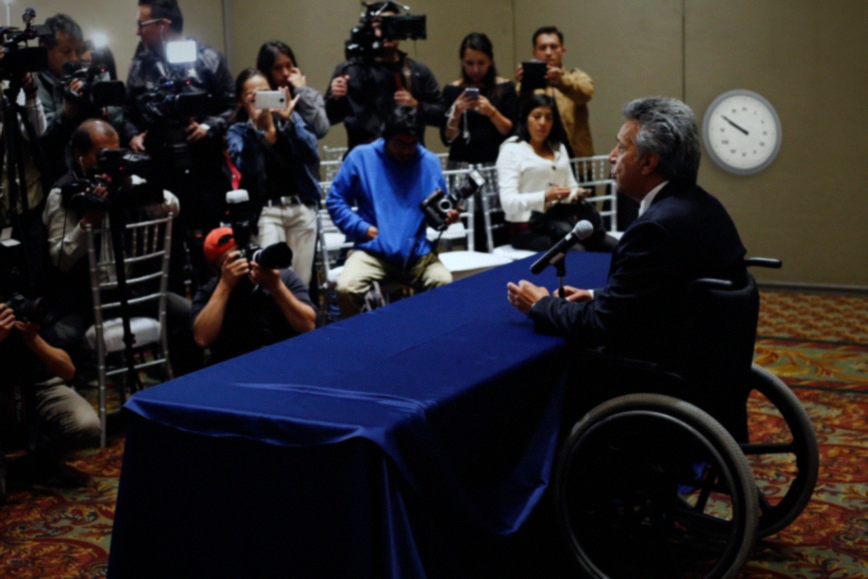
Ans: 9:50
